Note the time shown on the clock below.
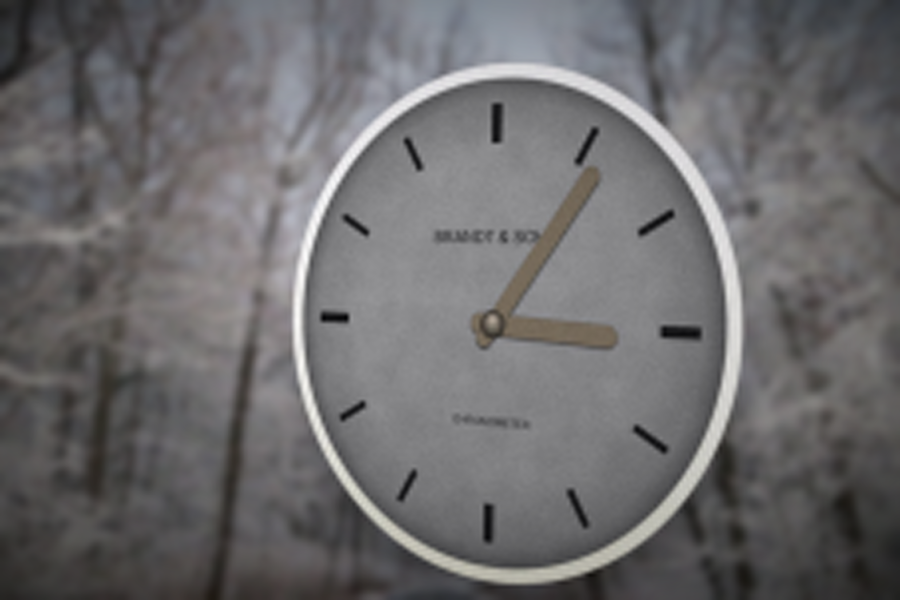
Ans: 3:06
